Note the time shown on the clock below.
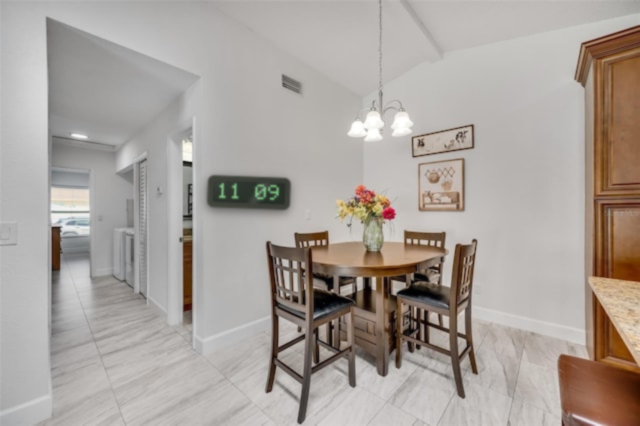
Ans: 11:09
